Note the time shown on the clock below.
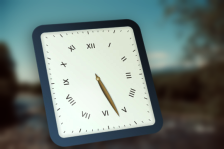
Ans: 5:27
